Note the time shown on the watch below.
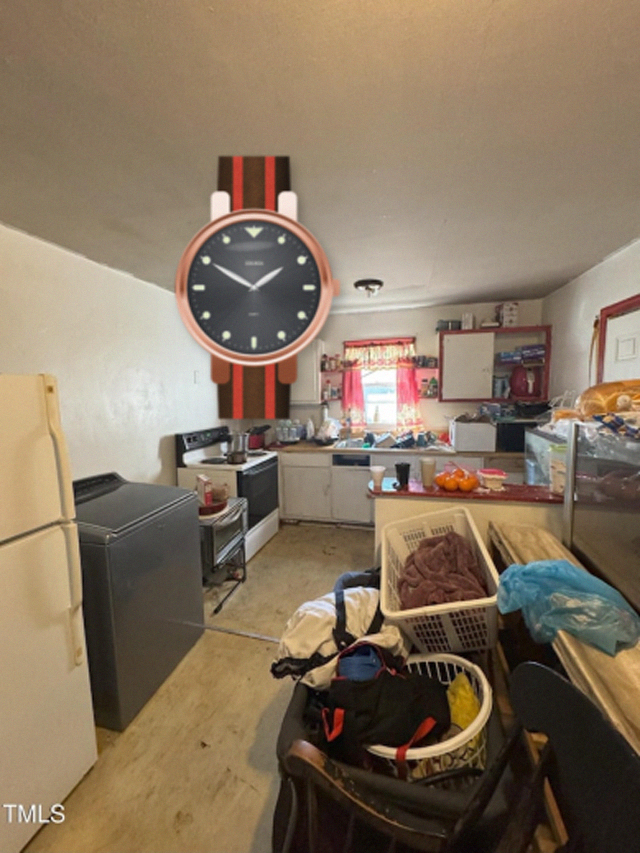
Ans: 1:50
